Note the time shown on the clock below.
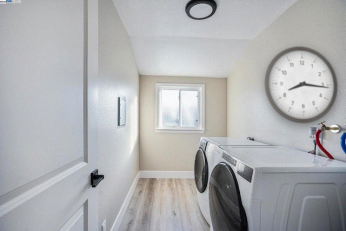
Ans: 8:16
